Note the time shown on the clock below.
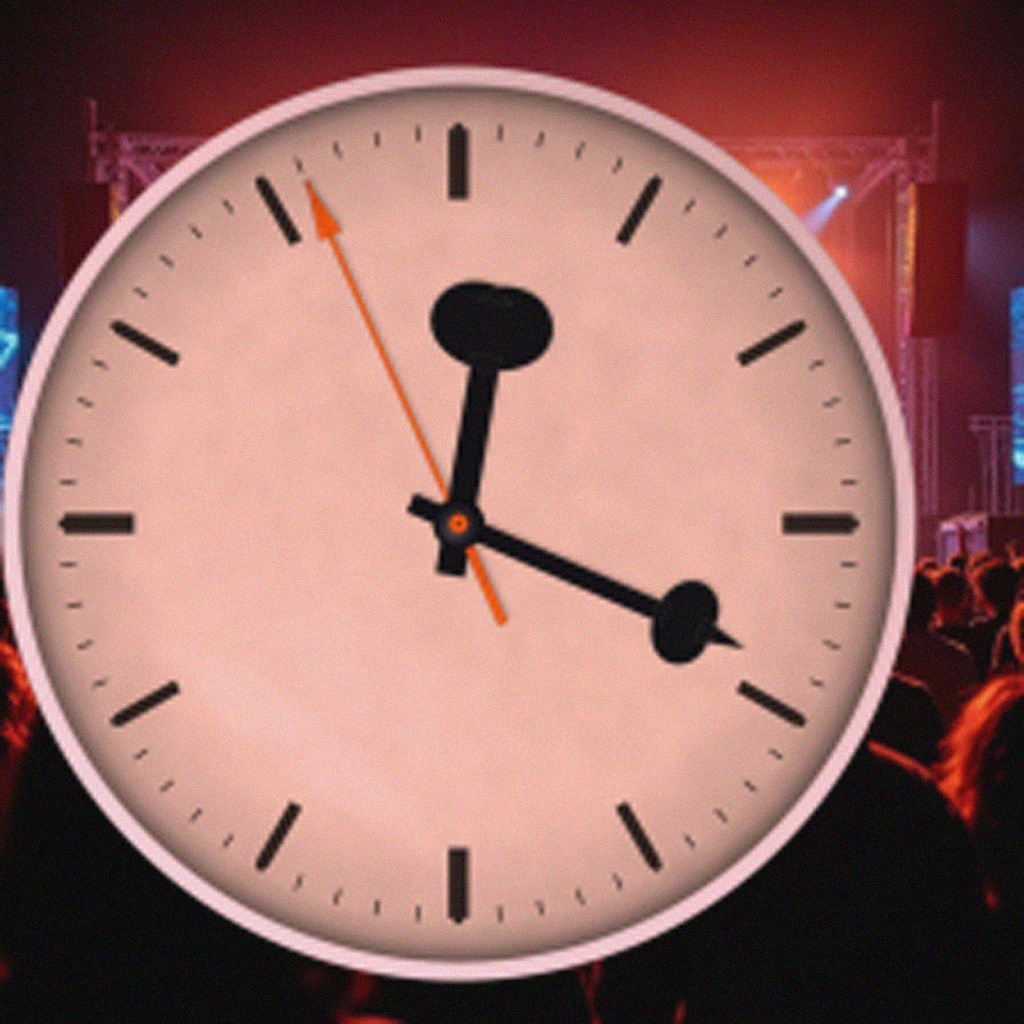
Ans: 12:18:56
